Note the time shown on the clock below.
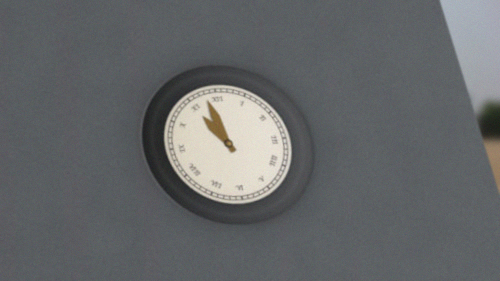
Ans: 10:58
